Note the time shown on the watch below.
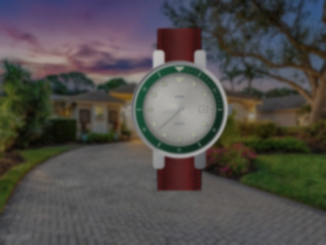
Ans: 8:38
